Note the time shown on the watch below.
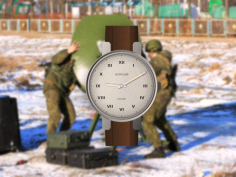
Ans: 9:10
